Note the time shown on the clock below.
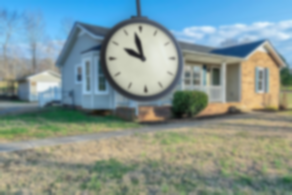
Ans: 9:58
